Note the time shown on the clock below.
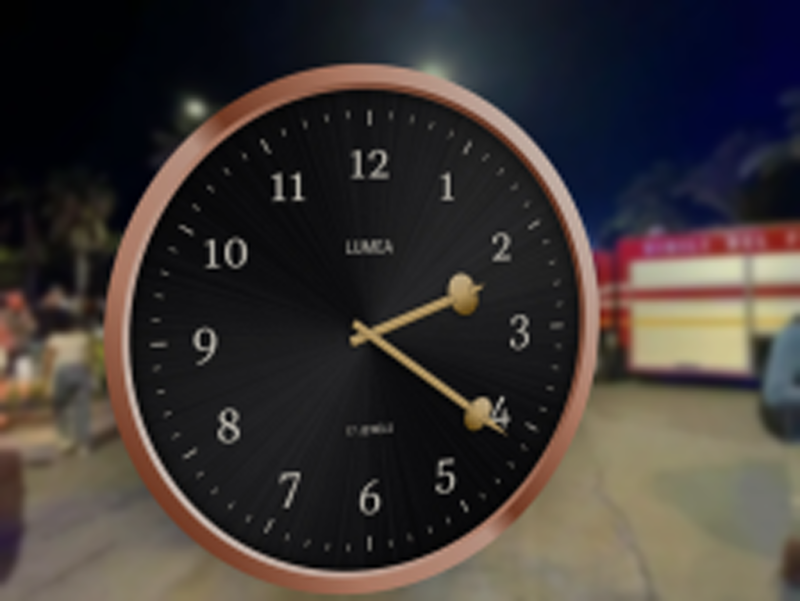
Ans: 2:21
